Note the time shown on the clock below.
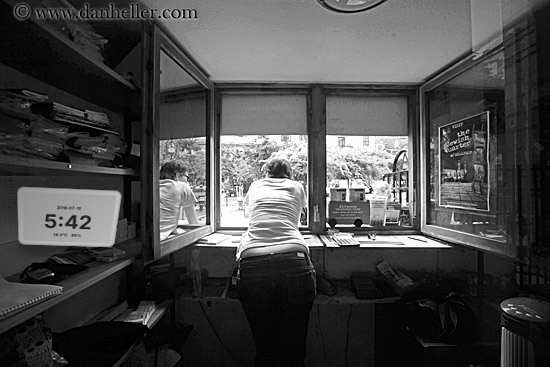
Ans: 5:42
